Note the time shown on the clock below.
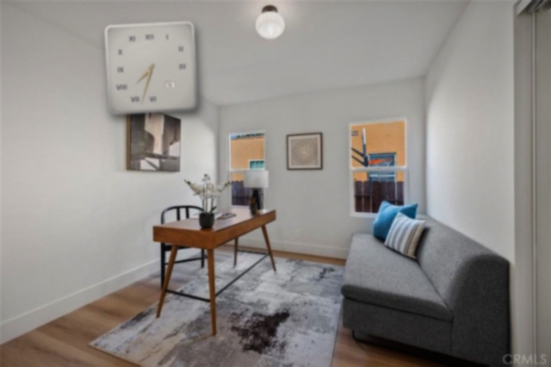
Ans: 7:33
